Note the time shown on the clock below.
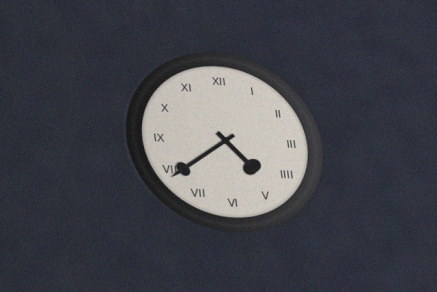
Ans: 4:39
